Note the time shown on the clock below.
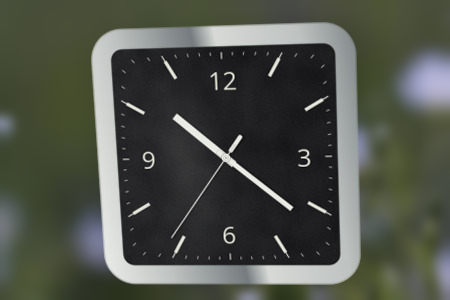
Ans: 10:21:36
